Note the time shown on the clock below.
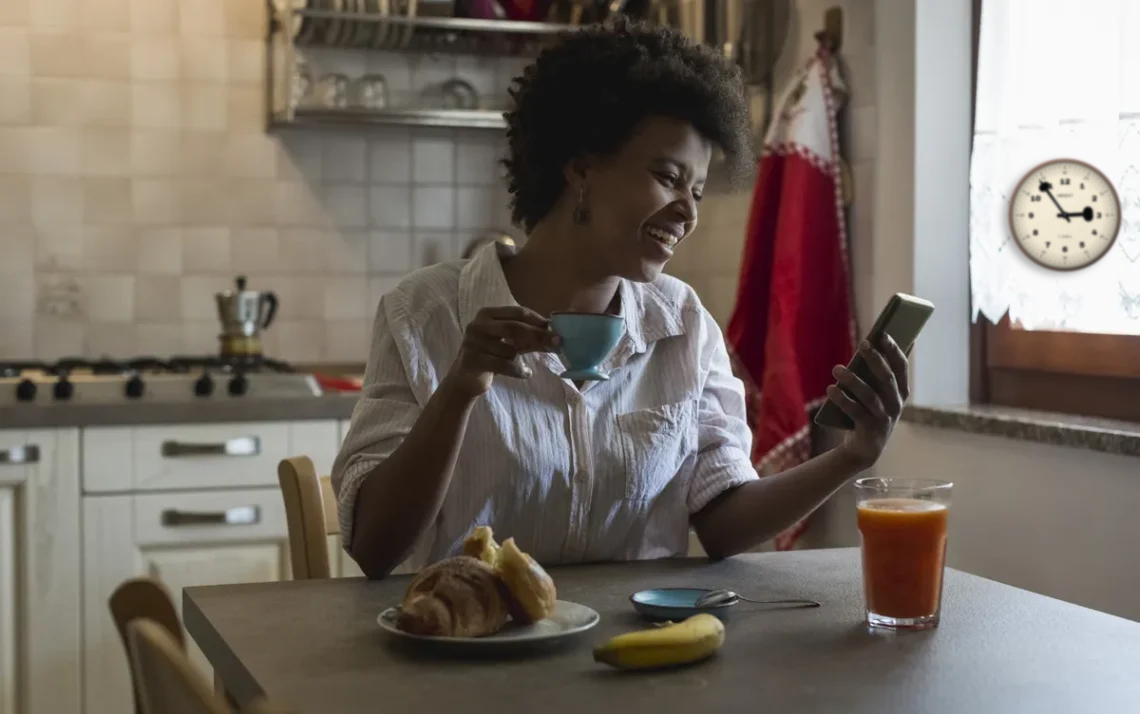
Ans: 2:54
